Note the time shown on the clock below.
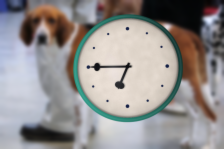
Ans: 6:45
